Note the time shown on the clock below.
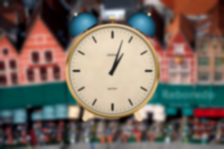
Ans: 1:03
